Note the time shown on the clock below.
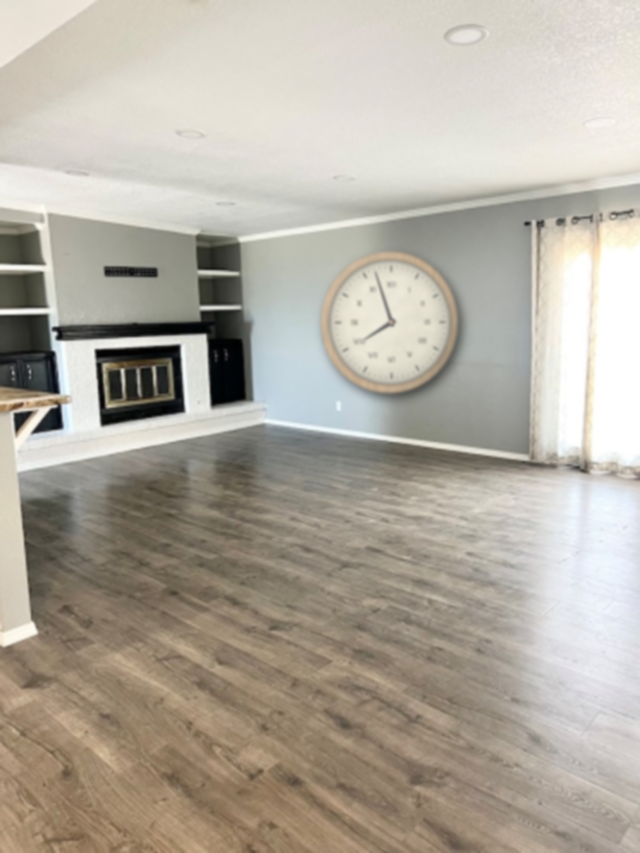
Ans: 7:57
